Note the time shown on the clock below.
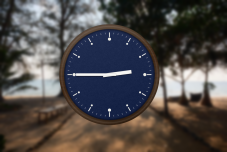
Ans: 2:45
